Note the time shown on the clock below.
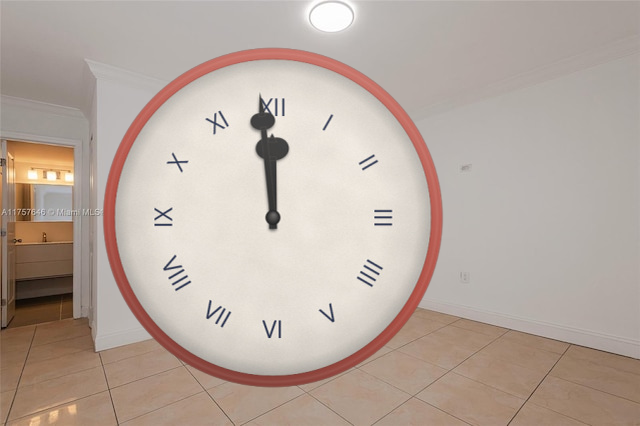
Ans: 11:59
